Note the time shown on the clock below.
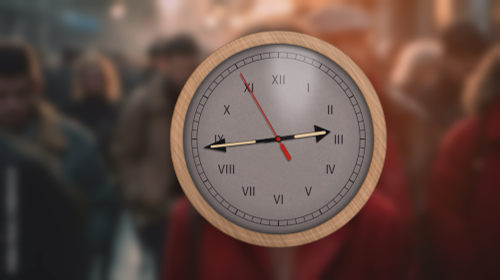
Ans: 2:43:55
